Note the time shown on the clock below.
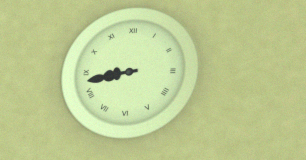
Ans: 8:43
